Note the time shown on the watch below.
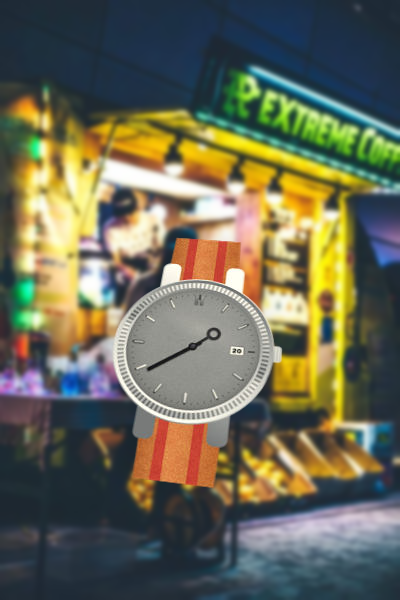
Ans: 1:39
